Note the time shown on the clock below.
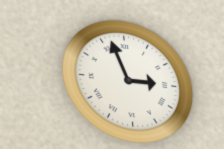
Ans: 2:57
